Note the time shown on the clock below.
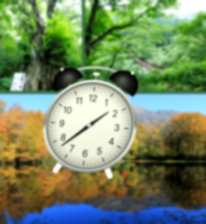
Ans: 1:38
